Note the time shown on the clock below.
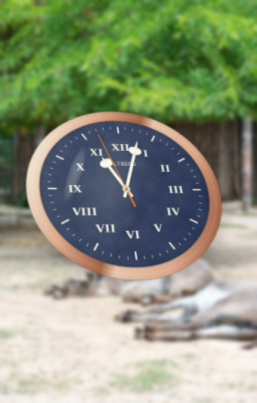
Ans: 11:02:57
